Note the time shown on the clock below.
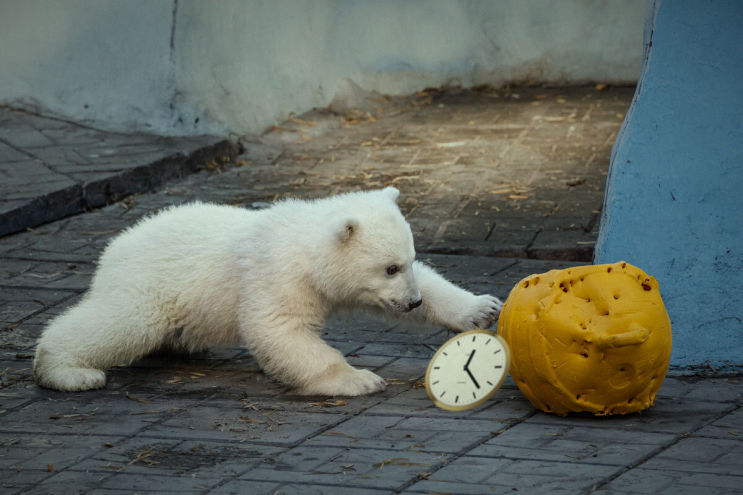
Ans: 12:23
